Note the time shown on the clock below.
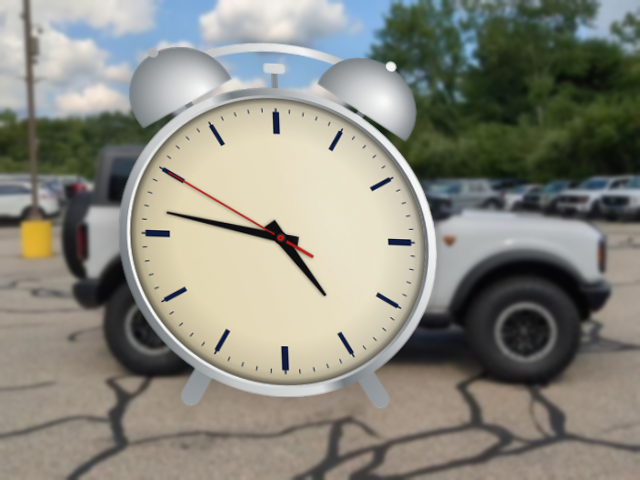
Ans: 4:46:50
